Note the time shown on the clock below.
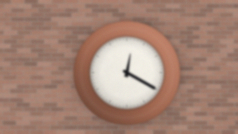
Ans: 12:20
